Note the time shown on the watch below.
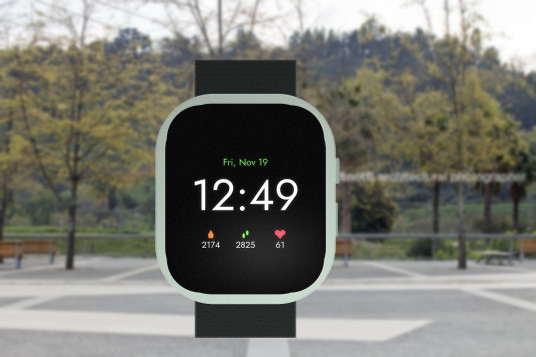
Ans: 12:49
